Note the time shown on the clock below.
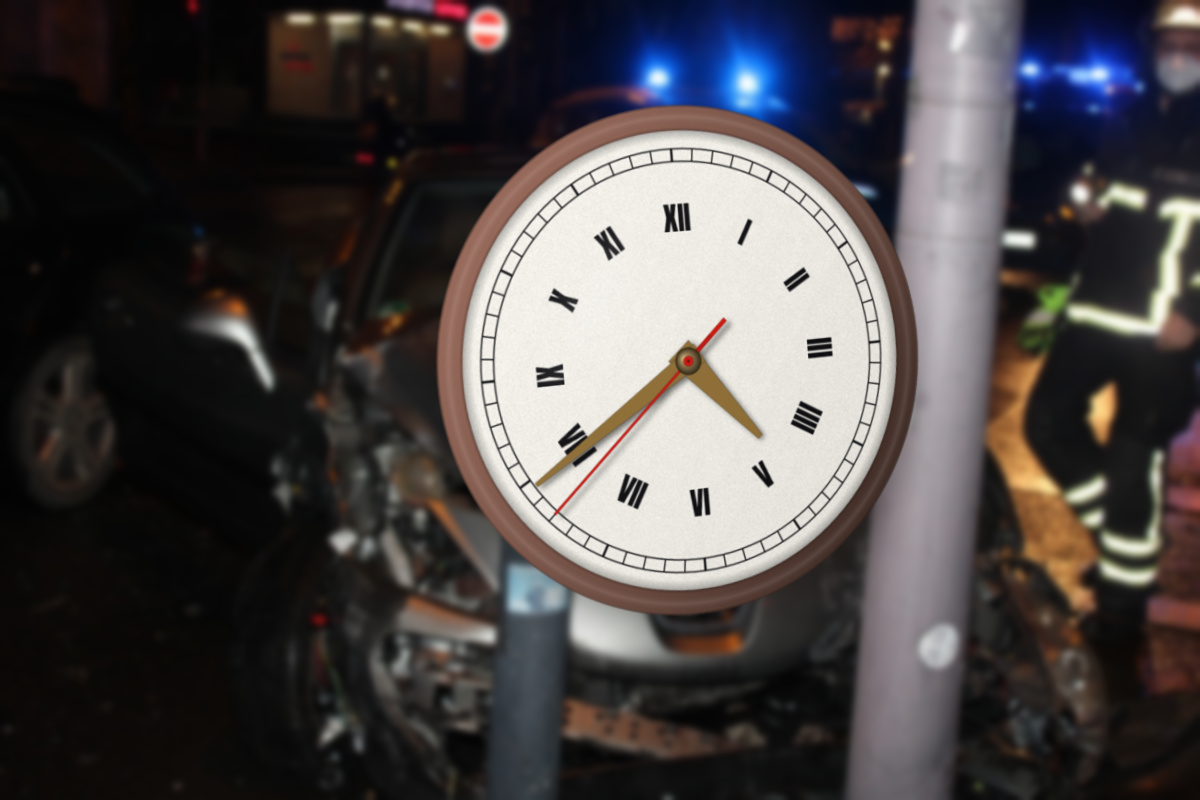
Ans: 4:39:38
